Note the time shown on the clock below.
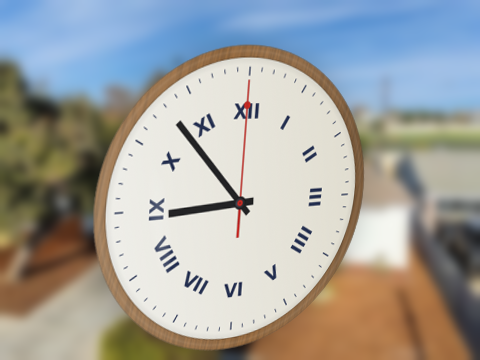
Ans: 8:53:00
